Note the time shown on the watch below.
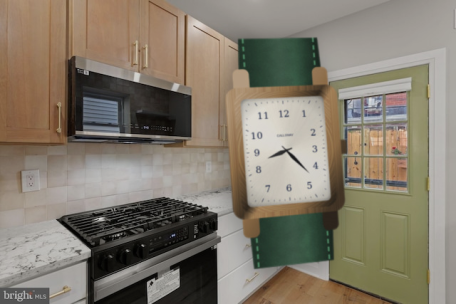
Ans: 8:23
